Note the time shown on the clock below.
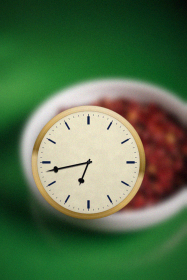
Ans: 6:43
